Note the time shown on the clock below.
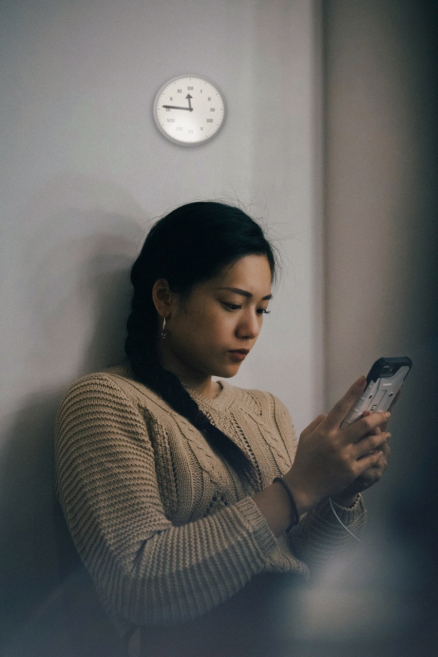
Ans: 11:46
